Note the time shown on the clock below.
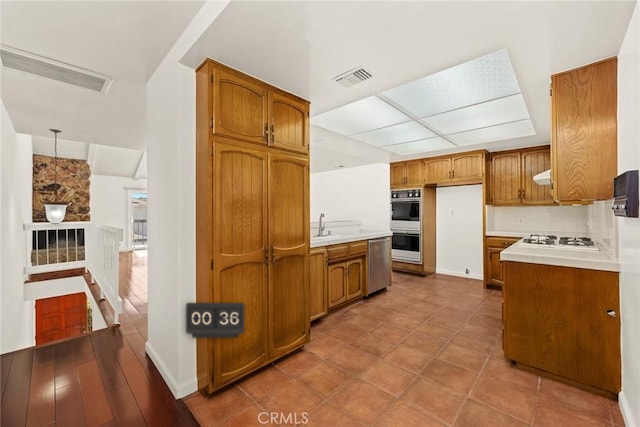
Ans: 0:36
